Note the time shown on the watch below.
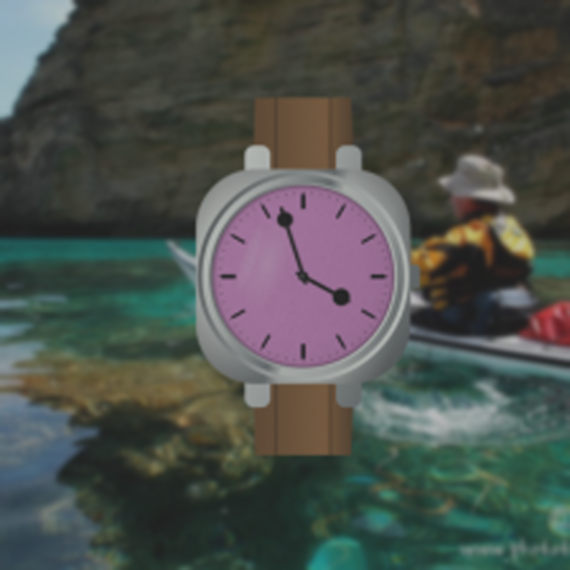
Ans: 3:57
